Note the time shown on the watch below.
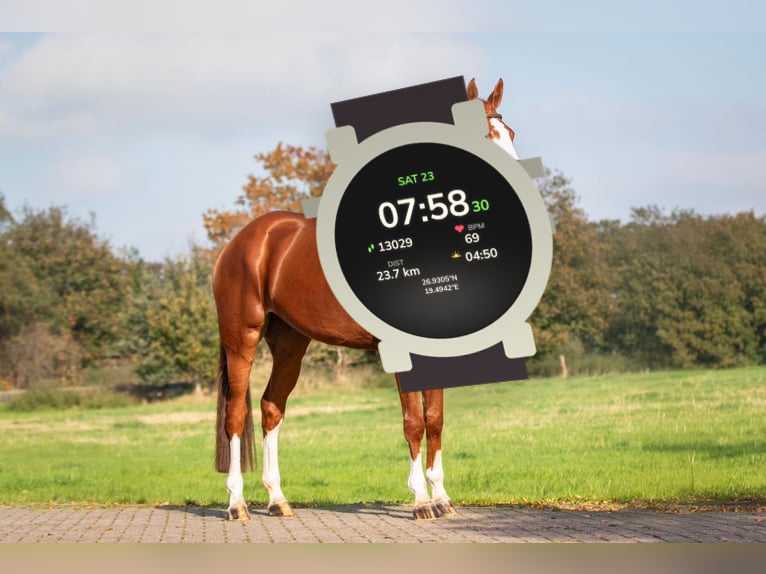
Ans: 7:58:30
